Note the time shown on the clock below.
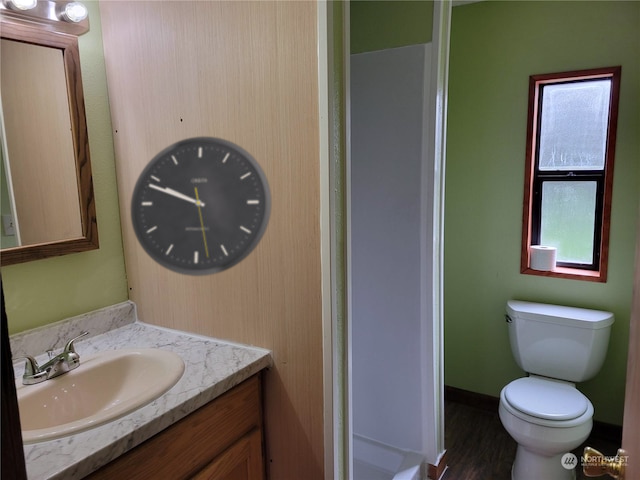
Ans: 9:48:28
